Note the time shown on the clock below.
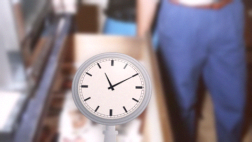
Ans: 11:10
